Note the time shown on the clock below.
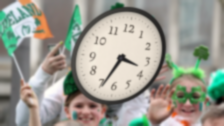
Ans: 3:34
